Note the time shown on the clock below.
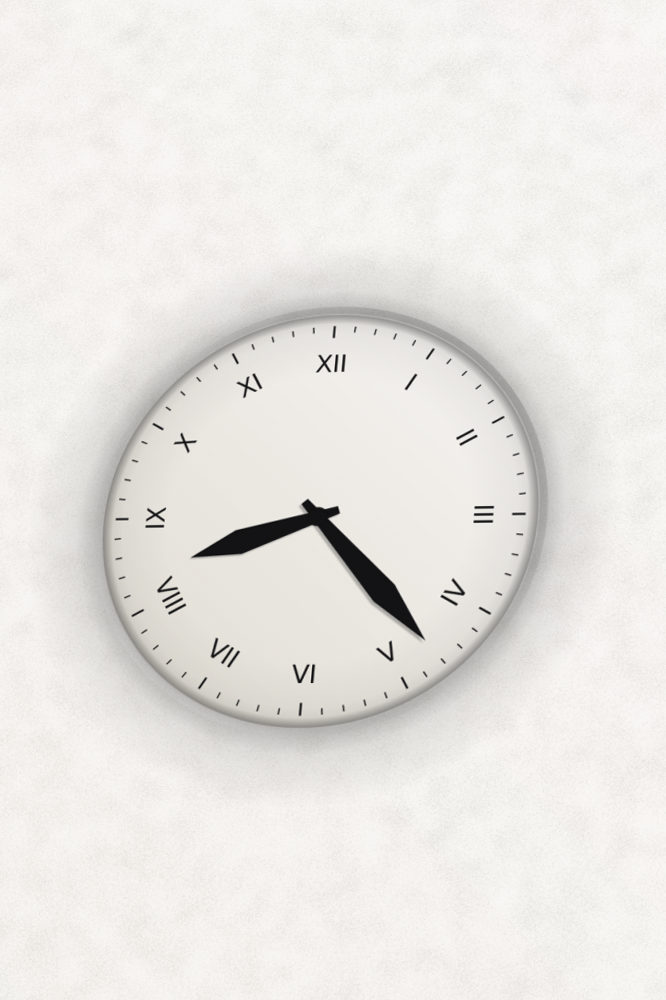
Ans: 8:23
